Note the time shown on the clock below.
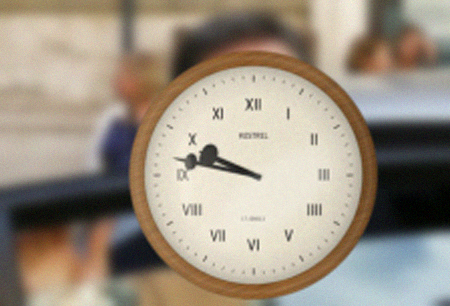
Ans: 9:47
